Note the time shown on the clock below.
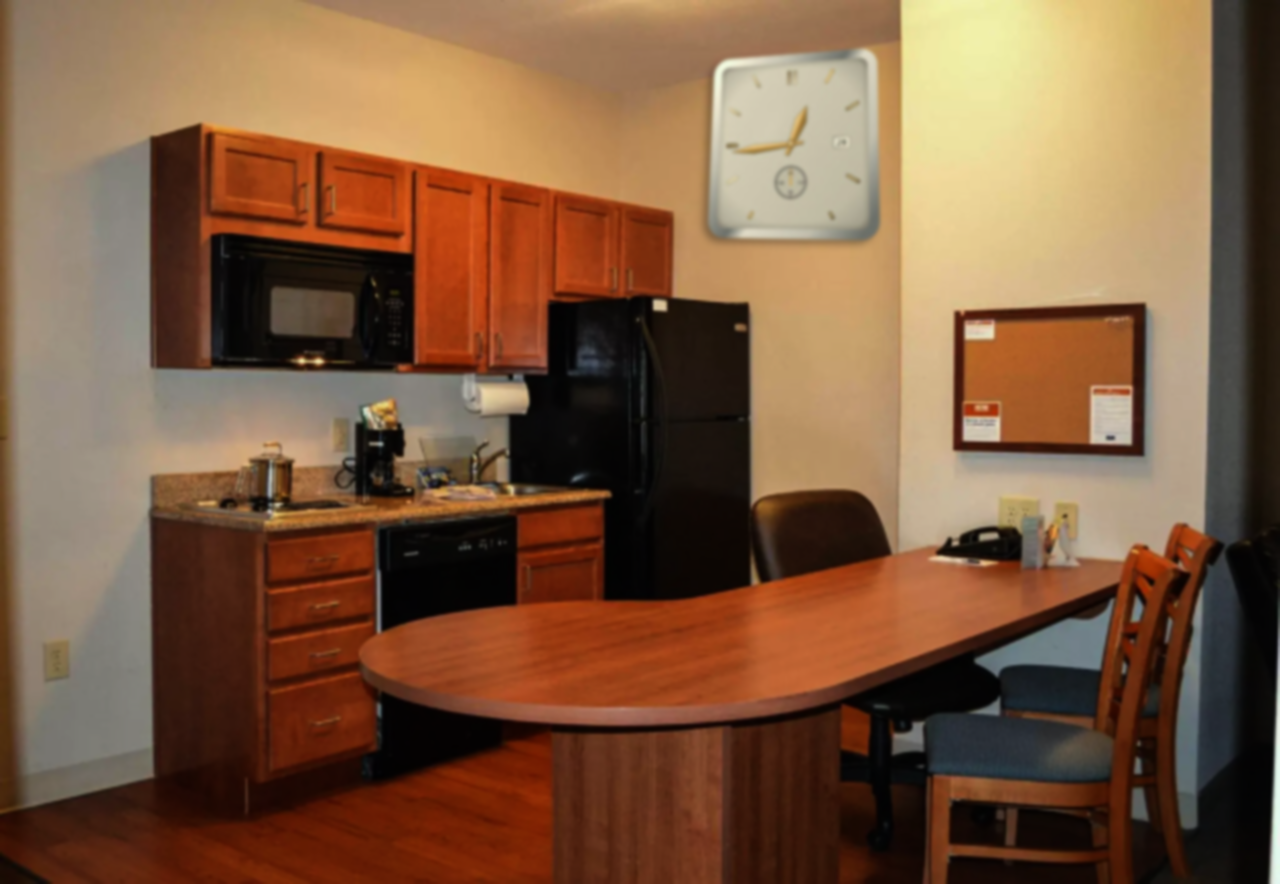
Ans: 12:44
